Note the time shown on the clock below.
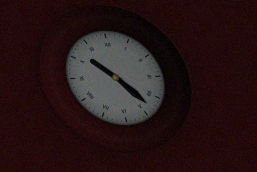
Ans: 10:23
